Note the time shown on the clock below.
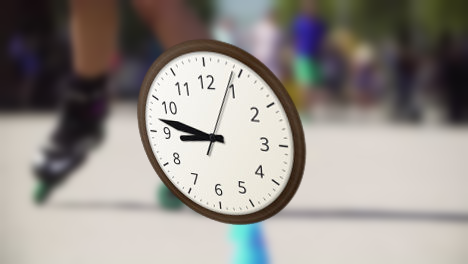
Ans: 8:47:04
